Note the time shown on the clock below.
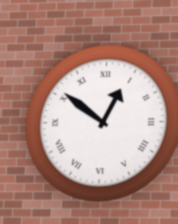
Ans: 12:51
